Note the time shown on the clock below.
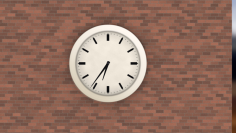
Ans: 6:36
